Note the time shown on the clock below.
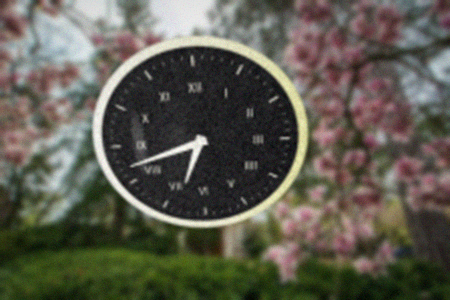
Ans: 6:42
